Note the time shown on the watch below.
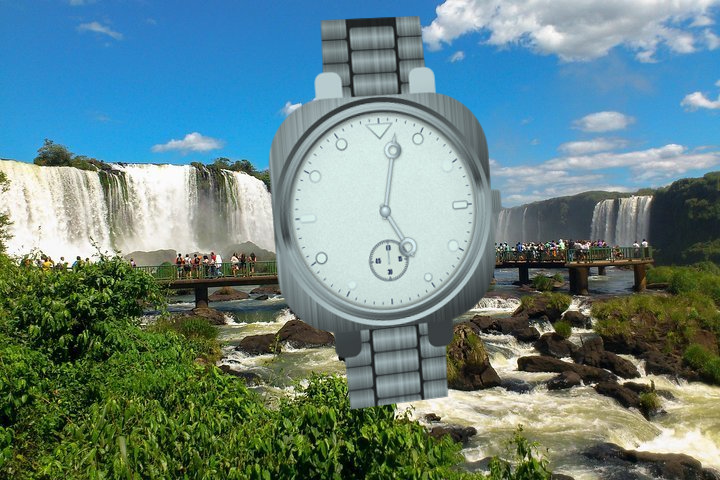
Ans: 5:02
